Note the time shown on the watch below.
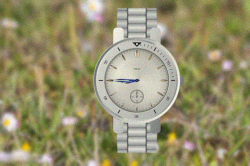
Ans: 8:45
